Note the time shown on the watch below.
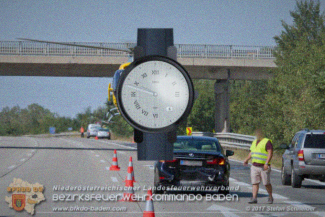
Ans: 9:48
